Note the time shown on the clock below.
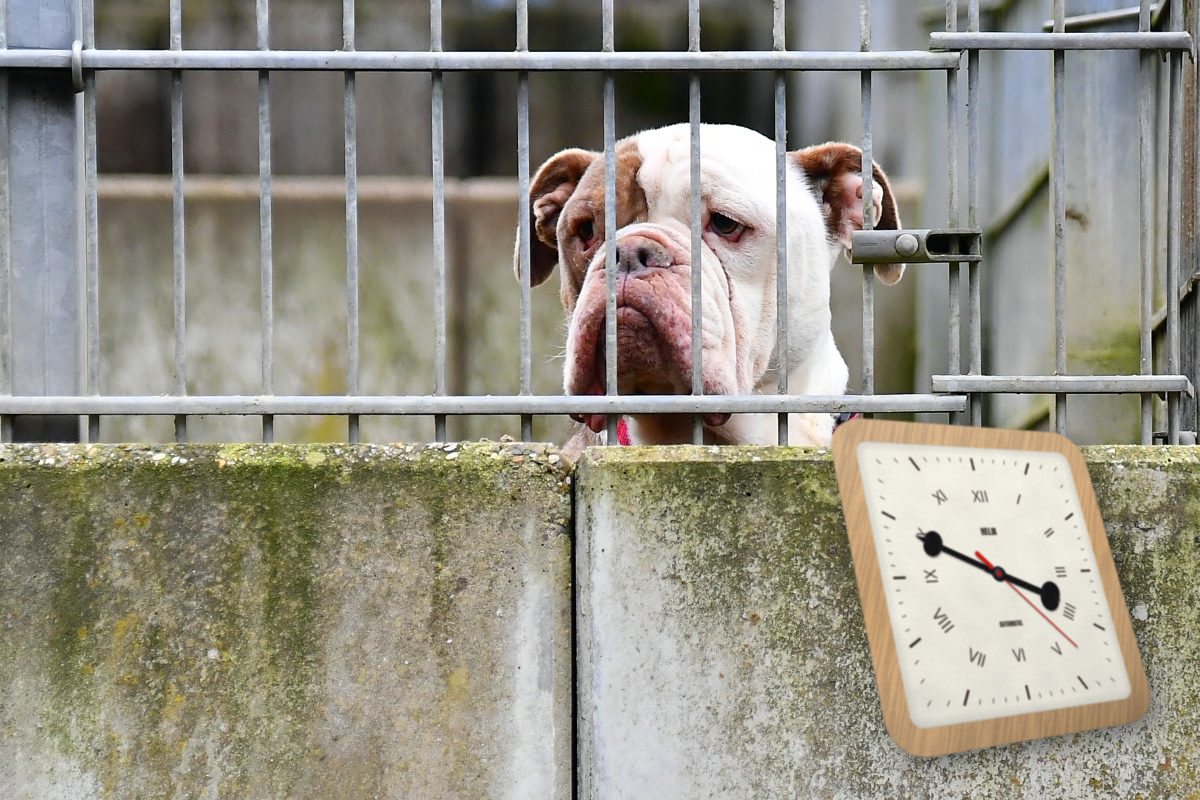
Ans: 3:49:23
